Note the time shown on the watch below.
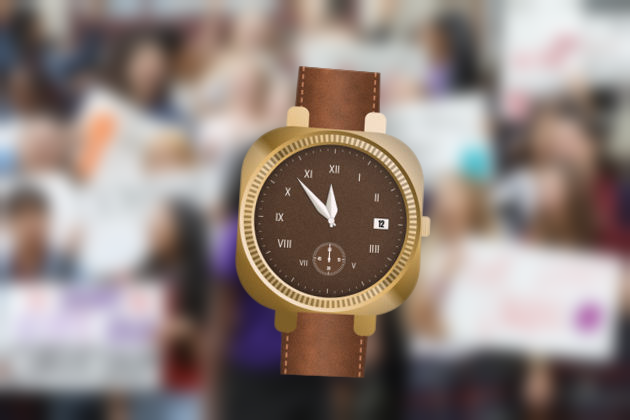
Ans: 11:53
